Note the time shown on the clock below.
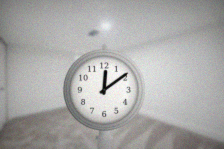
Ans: 12:09
